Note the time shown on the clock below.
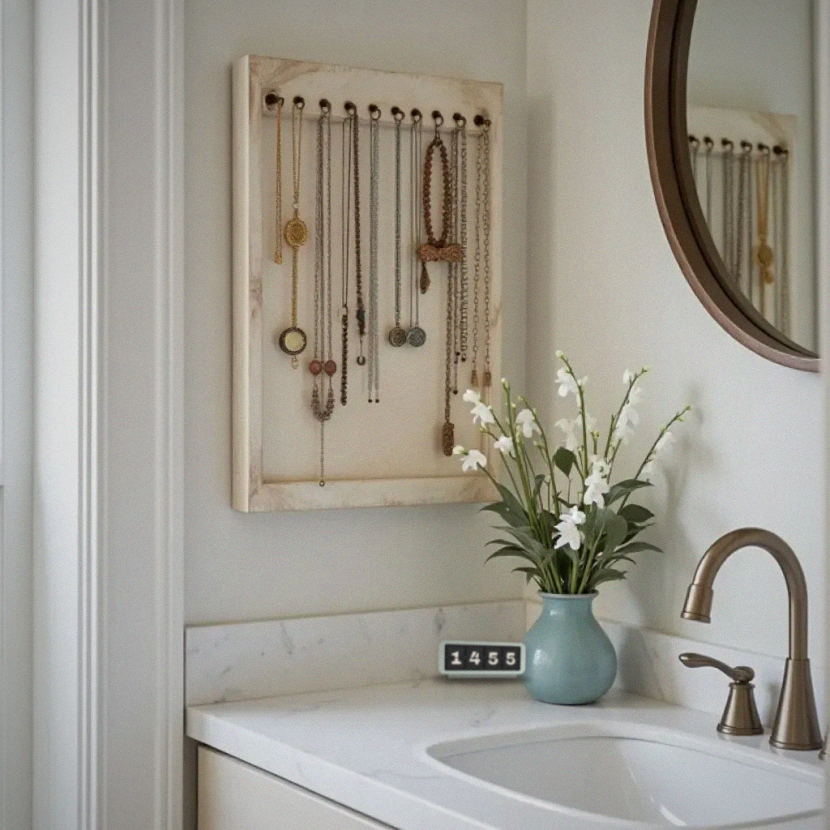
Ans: 14:55
